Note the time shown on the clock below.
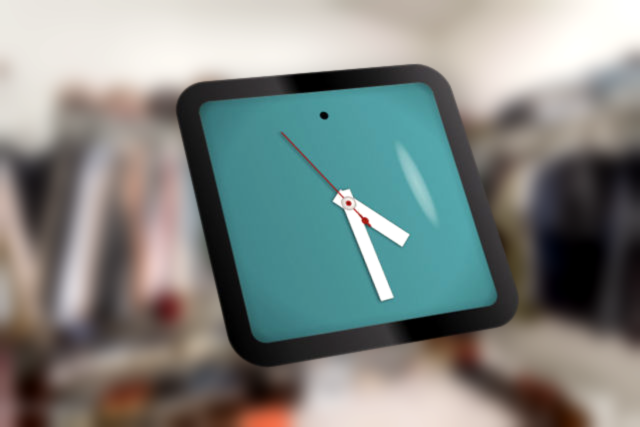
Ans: 4:28:55
